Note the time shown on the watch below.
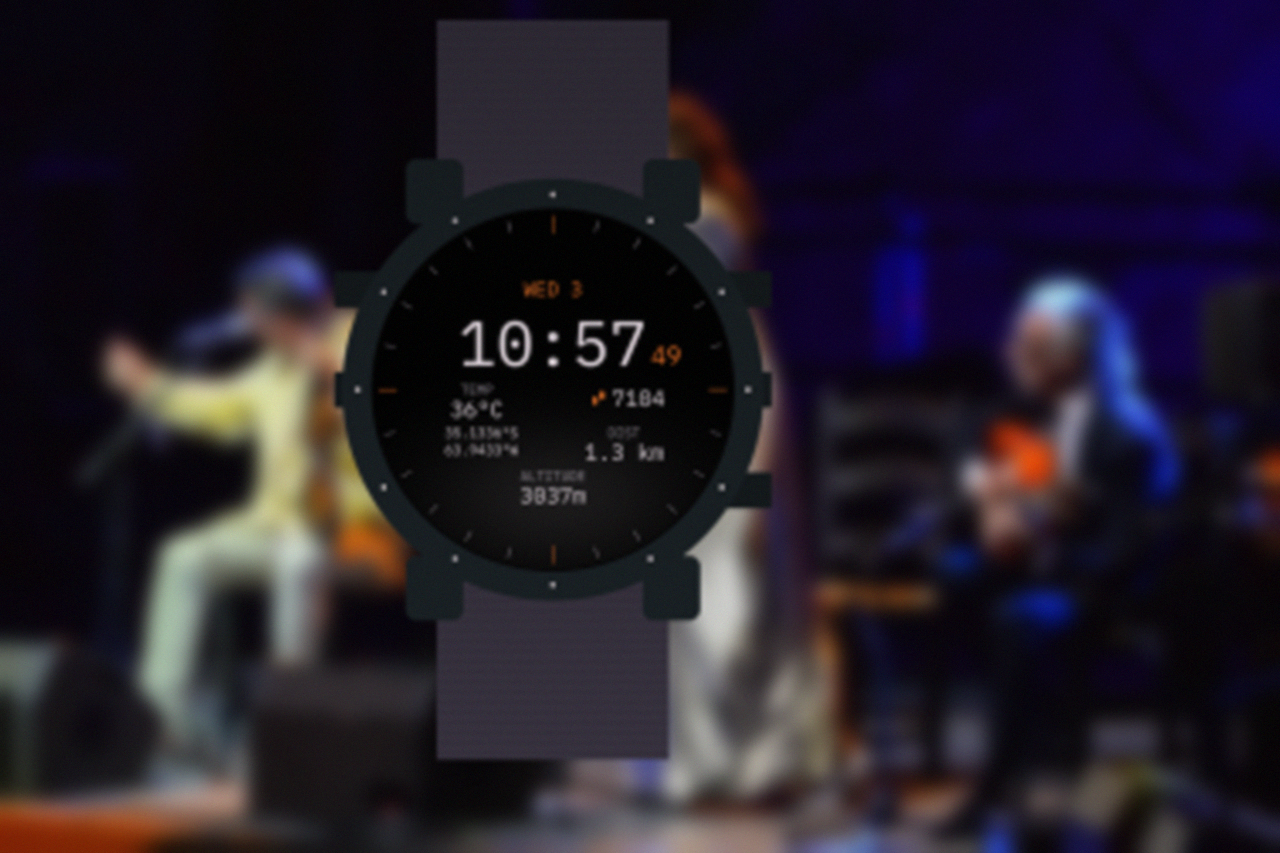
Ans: 10:57
